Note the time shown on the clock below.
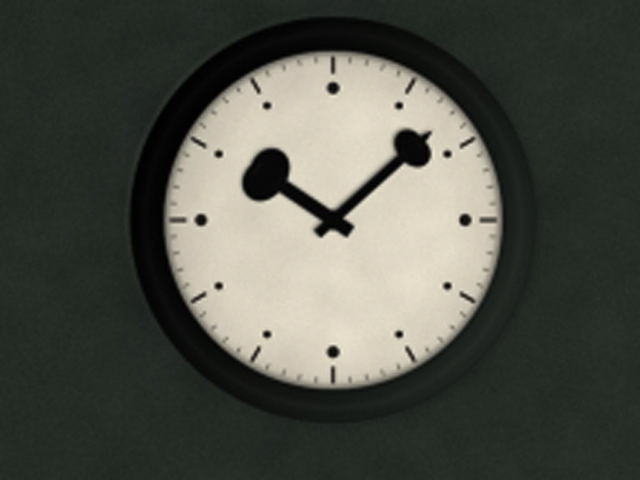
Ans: 10:08
